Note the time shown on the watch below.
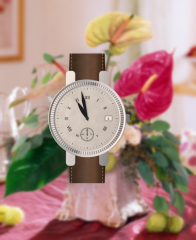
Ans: 10:58
